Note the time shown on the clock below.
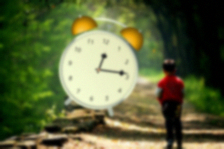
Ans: 12:14
